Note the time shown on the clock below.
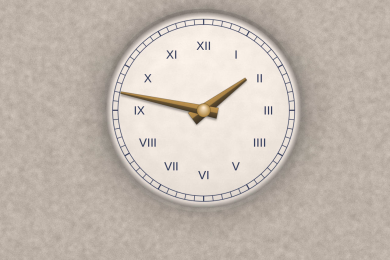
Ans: 1:47
